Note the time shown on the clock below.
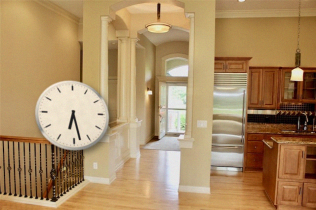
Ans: 6:28
